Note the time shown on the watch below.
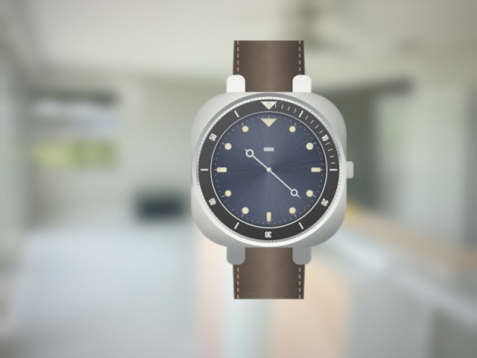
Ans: 10:22
